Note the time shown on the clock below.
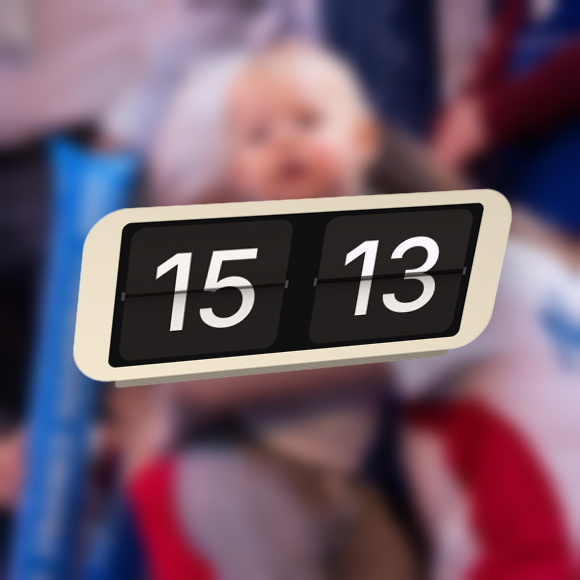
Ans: 15:13
